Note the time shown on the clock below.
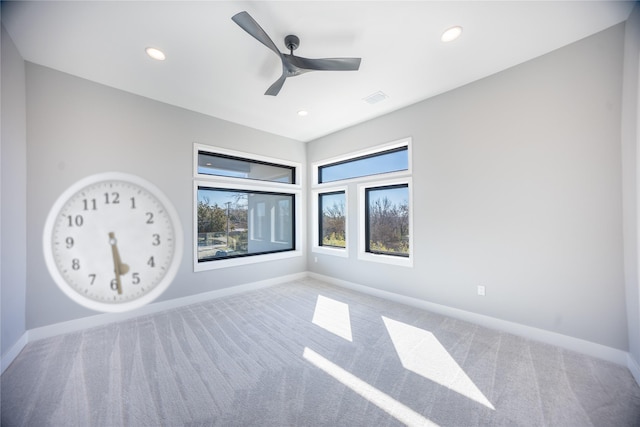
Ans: 5:29
